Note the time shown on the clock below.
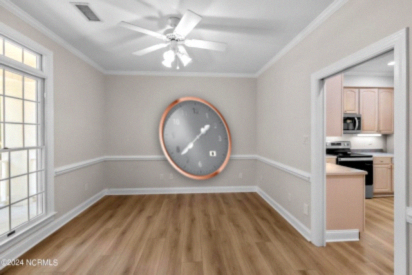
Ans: 1:38
